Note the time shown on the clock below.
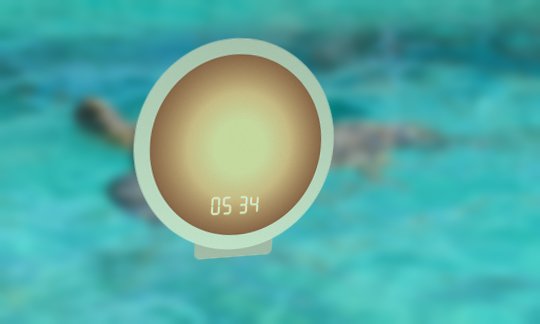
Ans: 5:34
